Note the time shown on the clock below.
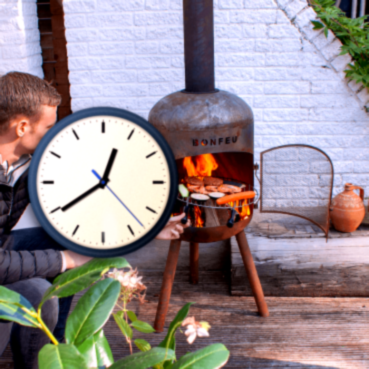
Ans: 12:39:23
